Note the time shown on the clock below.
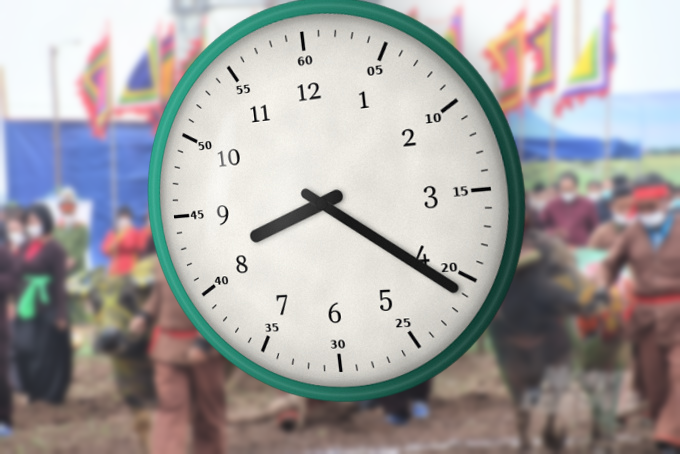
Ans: 8:21
